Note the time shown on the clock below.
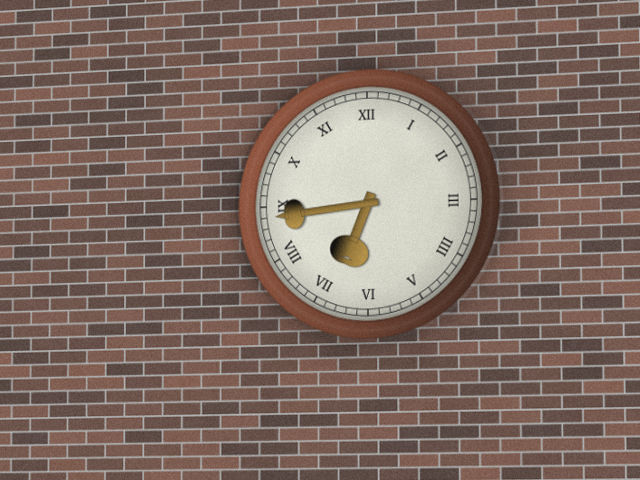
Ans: 6:44
